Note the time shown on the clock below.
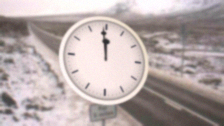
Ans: 11:59
